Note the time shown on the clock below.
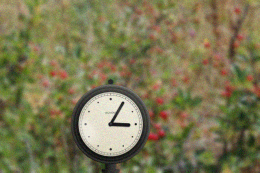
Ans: 3:05
